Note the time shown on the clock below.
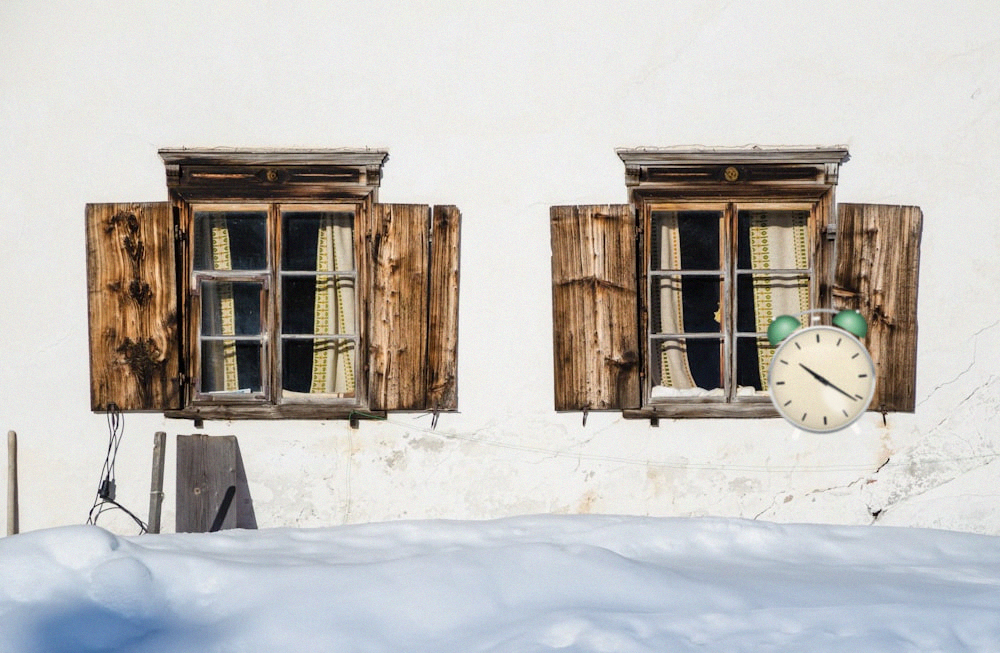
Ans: 10:21
